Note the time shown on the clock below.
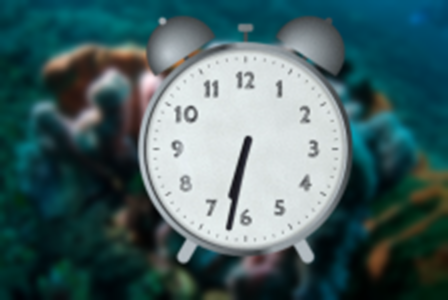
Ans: 6:32
